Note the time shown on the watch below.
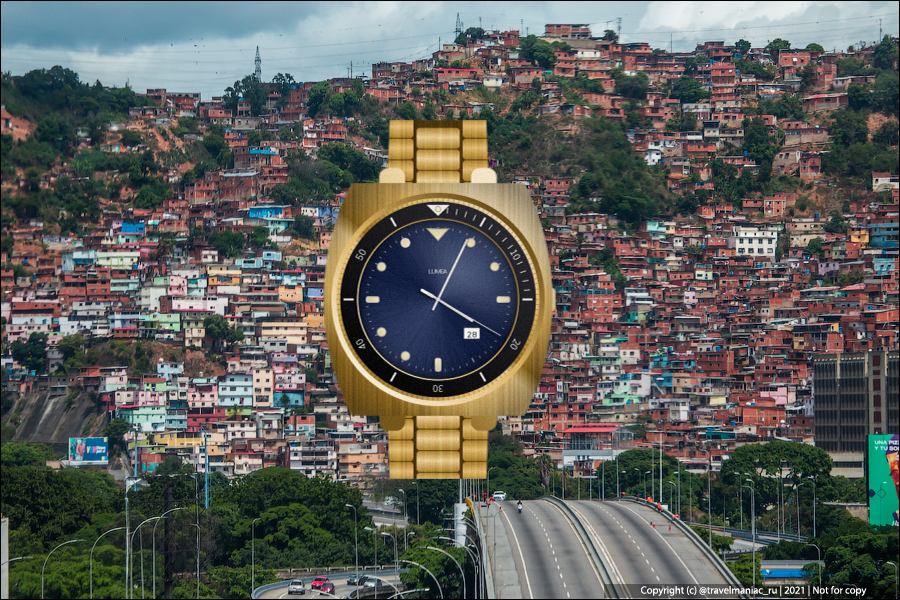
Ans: 4:04:20
